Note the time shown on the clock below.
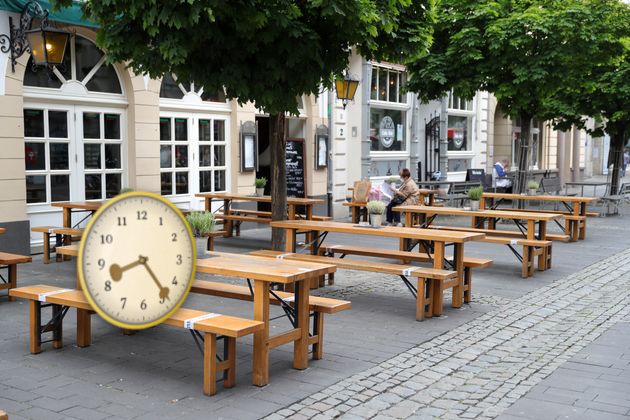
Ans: 8:24
